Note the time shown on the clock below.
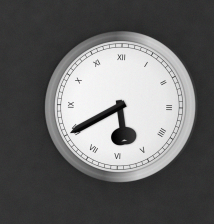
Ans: 5:40
